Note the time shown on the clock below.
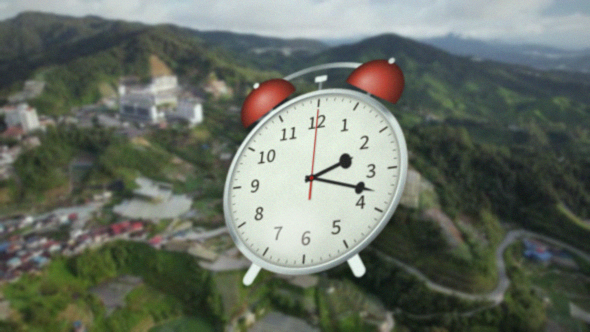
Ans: 2:18:00
